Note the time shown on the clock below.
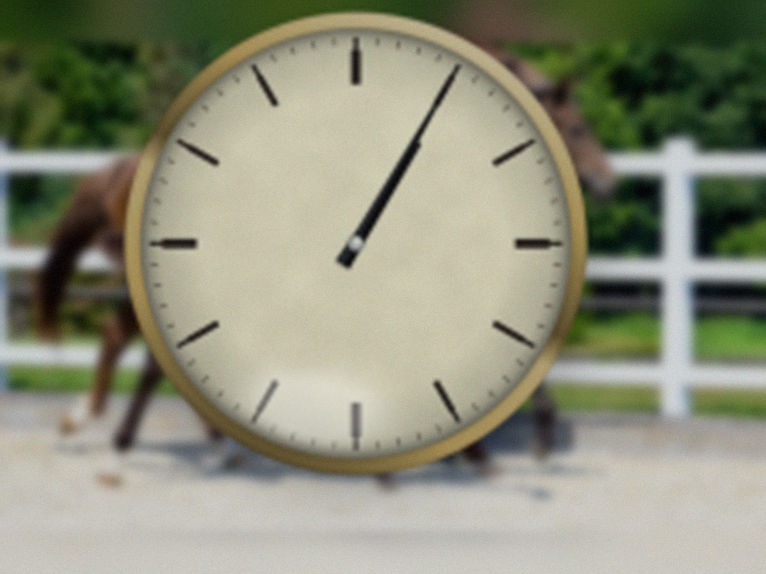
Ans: 1:05
